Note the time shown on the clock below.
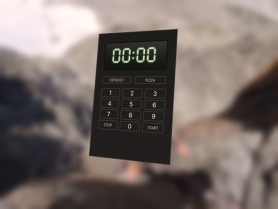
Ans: 0:00
